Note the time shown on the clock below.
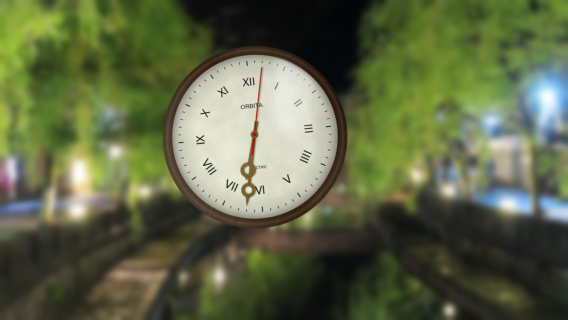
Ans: 6:32:02
